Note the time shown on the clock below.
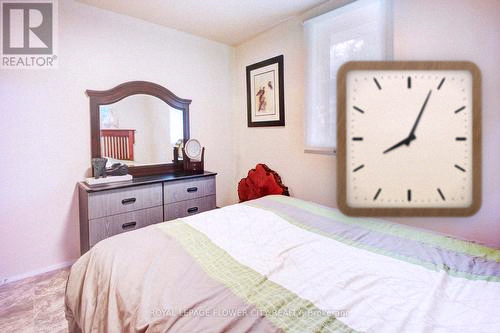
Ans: 8:04
